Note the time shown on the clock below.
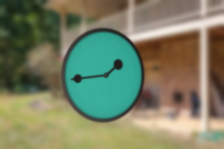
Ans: 1:44
